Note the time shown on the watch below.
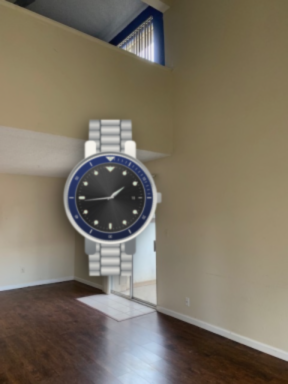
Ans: 1:44
